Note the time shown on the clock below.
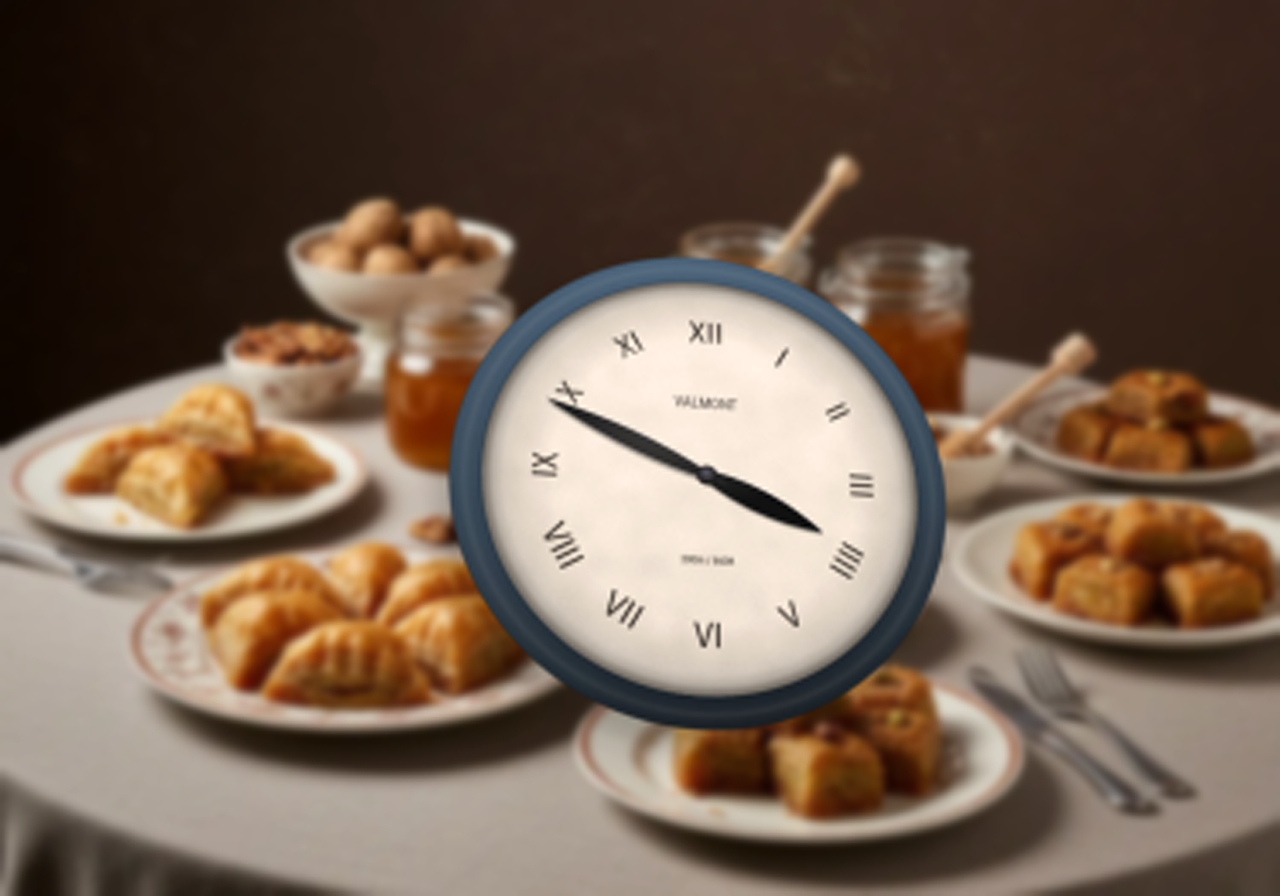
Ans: 3:49
